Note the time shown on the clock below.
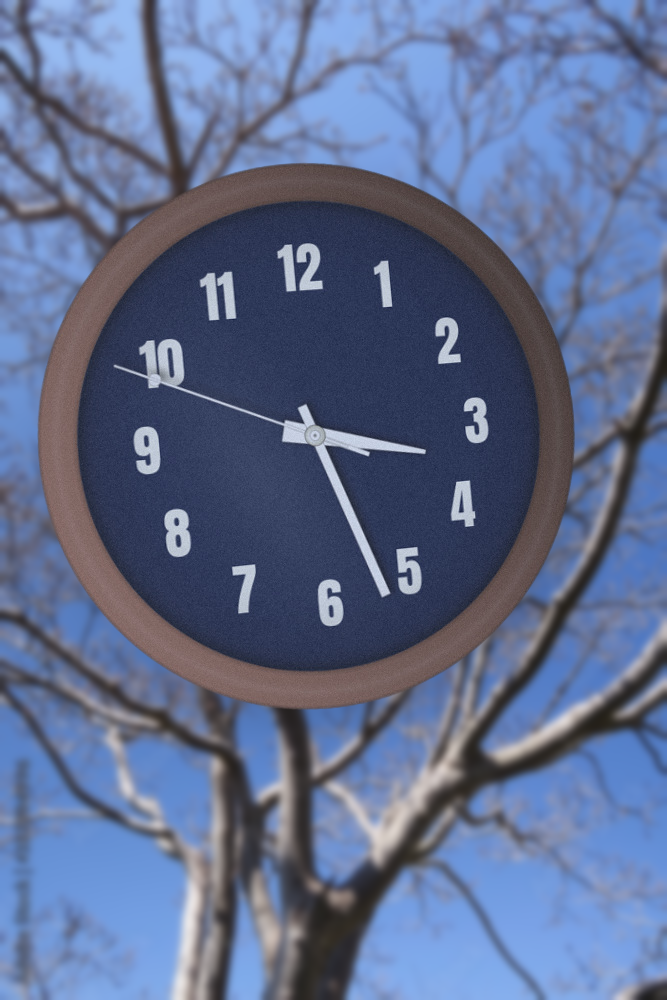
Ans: 3:26:49
